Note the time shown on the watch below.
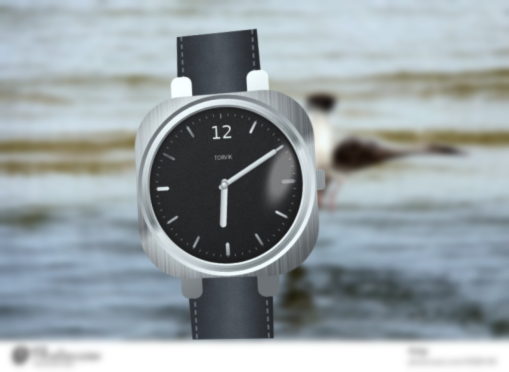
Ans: 6:10
